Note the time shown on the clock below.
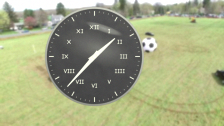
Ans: 1:37
